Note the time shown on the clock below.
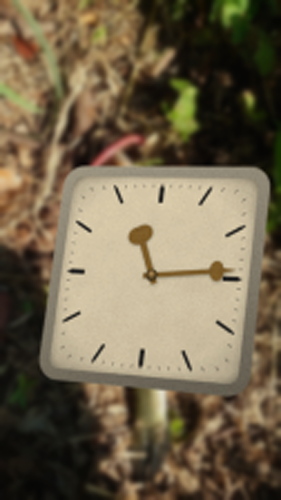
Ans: 11:14
